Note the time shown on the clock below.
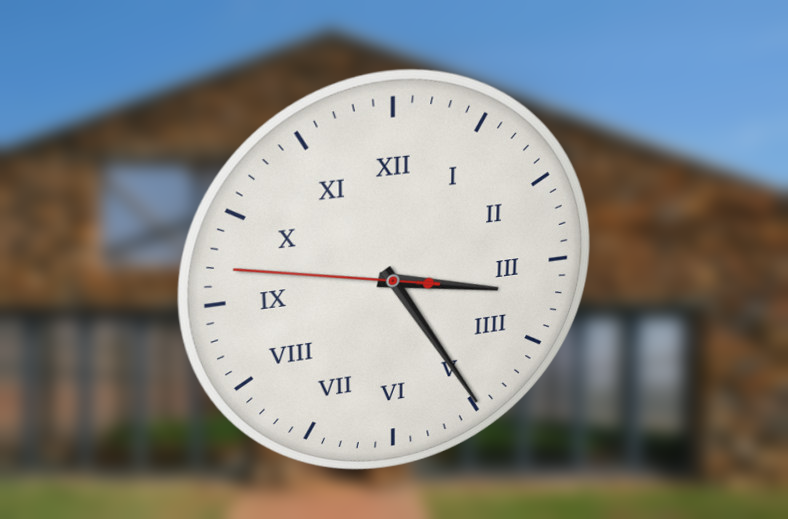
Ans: 3:24:47
